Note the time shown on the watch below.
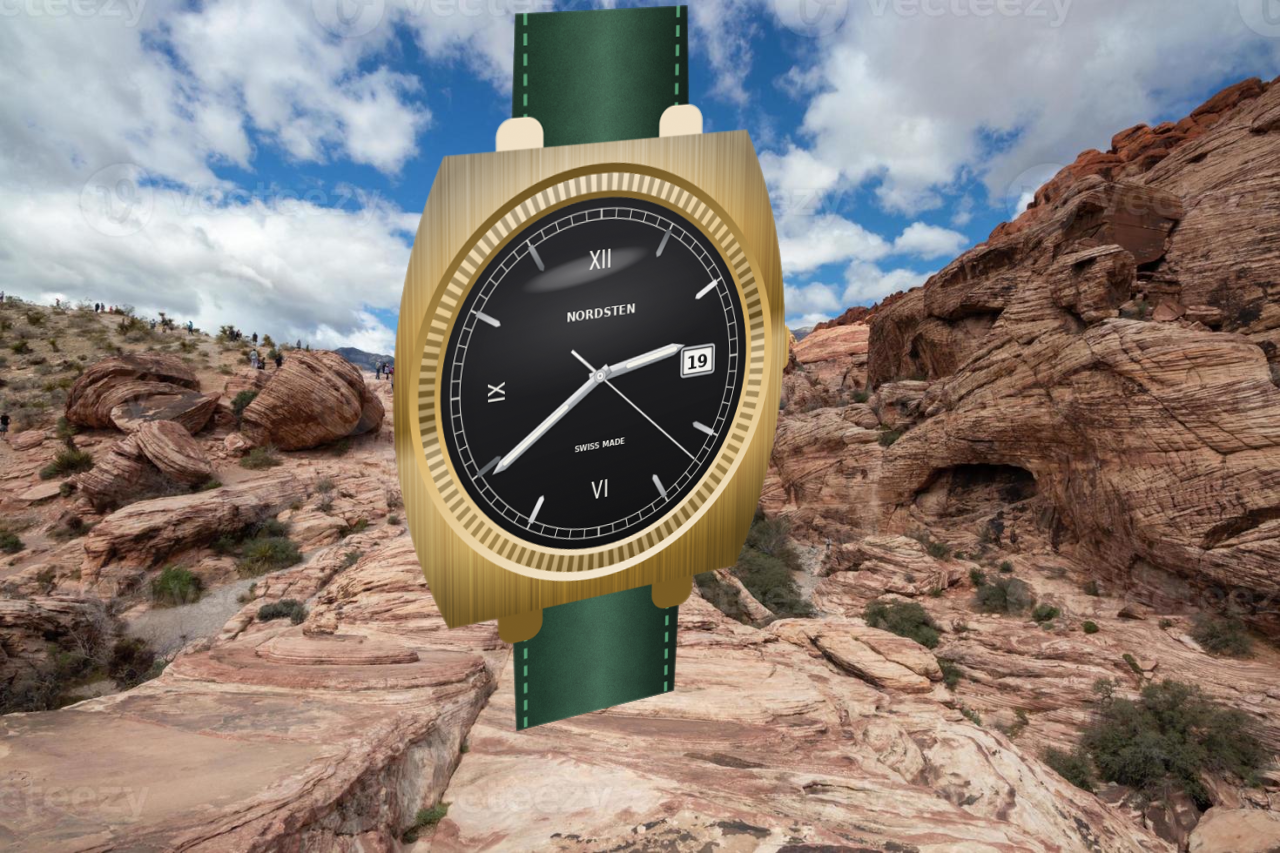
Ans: 2:39:22
